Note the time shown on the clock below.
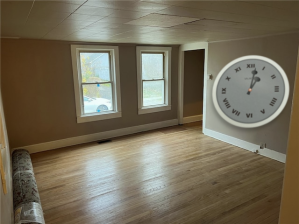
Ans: 1:02
